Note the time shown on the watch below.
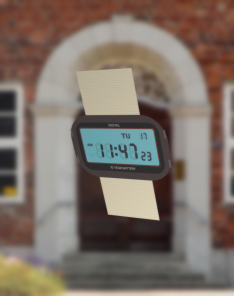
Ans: 11:47:23
